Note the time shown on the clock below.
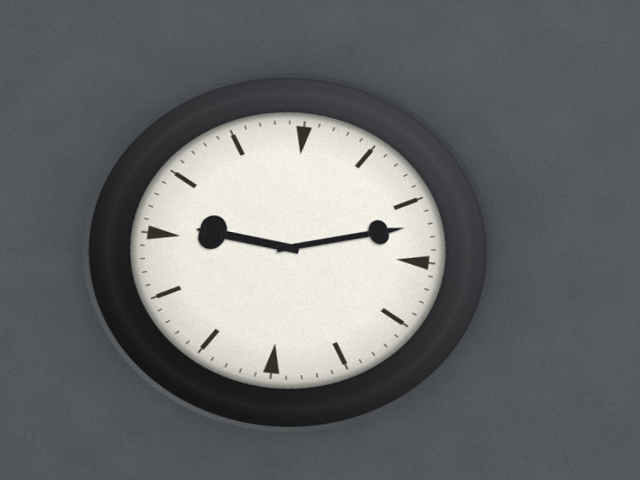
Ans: 9:12
